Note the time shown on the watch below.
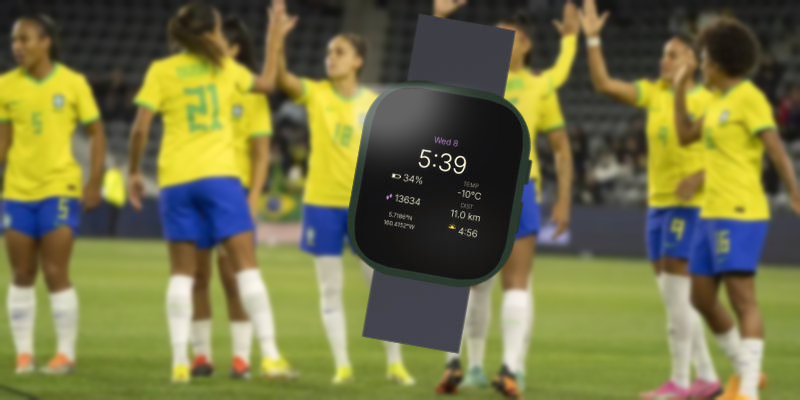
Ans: 5:39
